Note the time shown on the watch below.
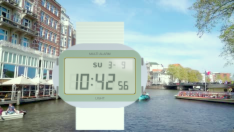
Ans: 10:42
